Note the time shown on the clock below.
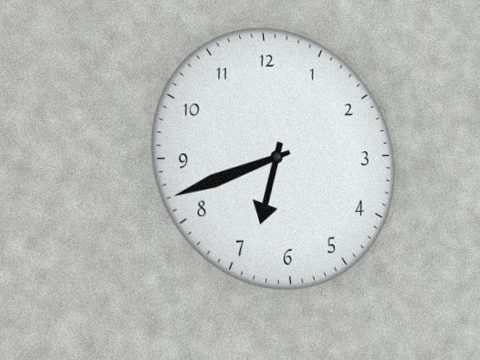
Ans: 6:42
